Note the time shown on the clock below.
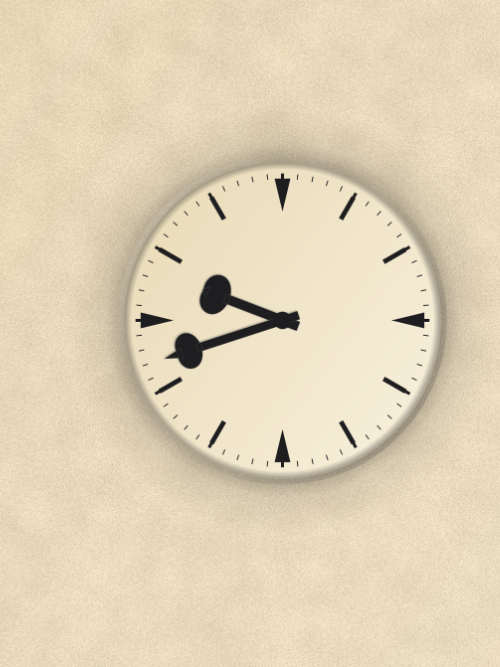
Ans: 9:42
